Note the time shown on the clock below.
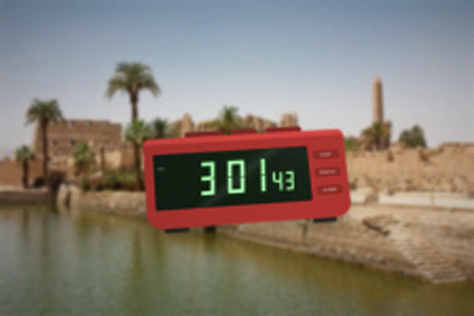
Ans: 3:01:43
